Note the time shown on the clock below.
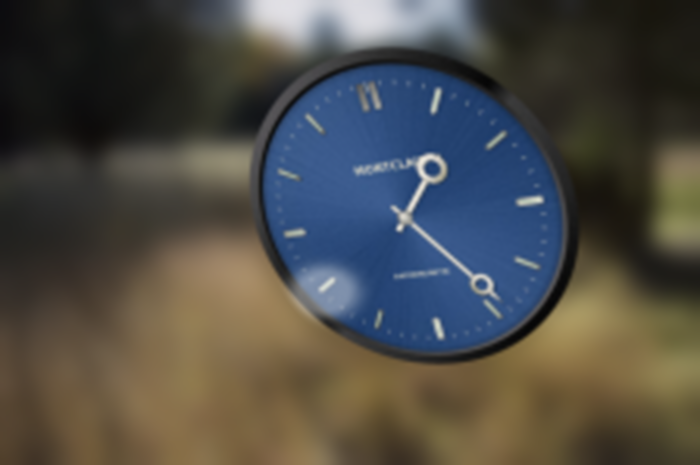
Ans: 1:24
